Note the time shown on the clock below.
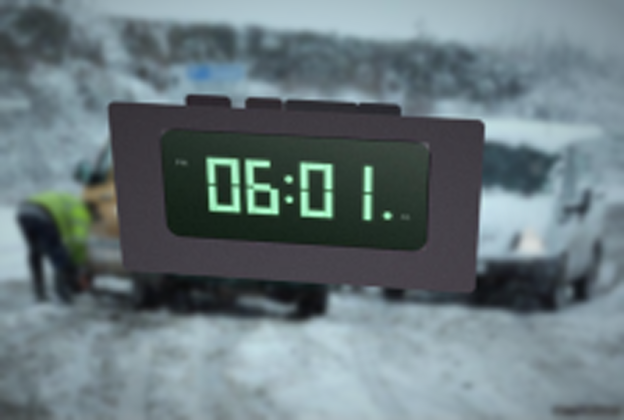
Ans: 6:01
